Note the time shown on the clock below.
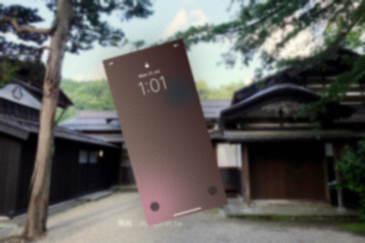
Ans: 1:01
